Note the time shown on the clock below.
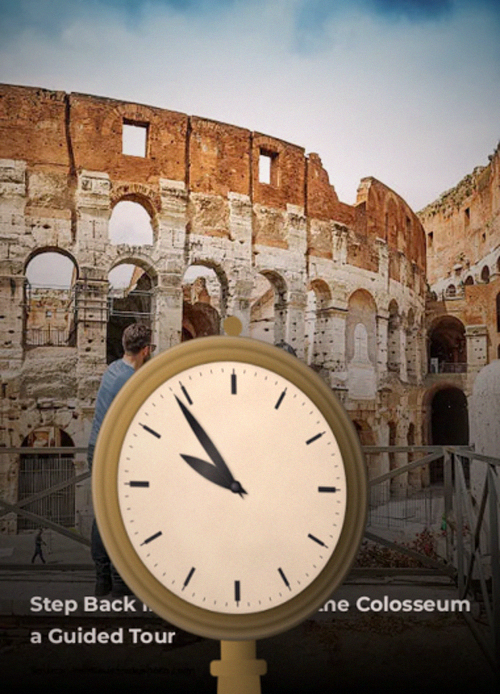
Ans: 9:54
